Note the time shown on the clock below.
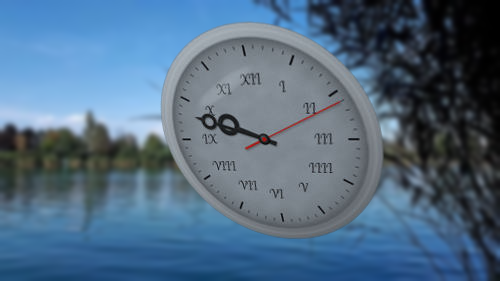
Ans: 9:48:11
